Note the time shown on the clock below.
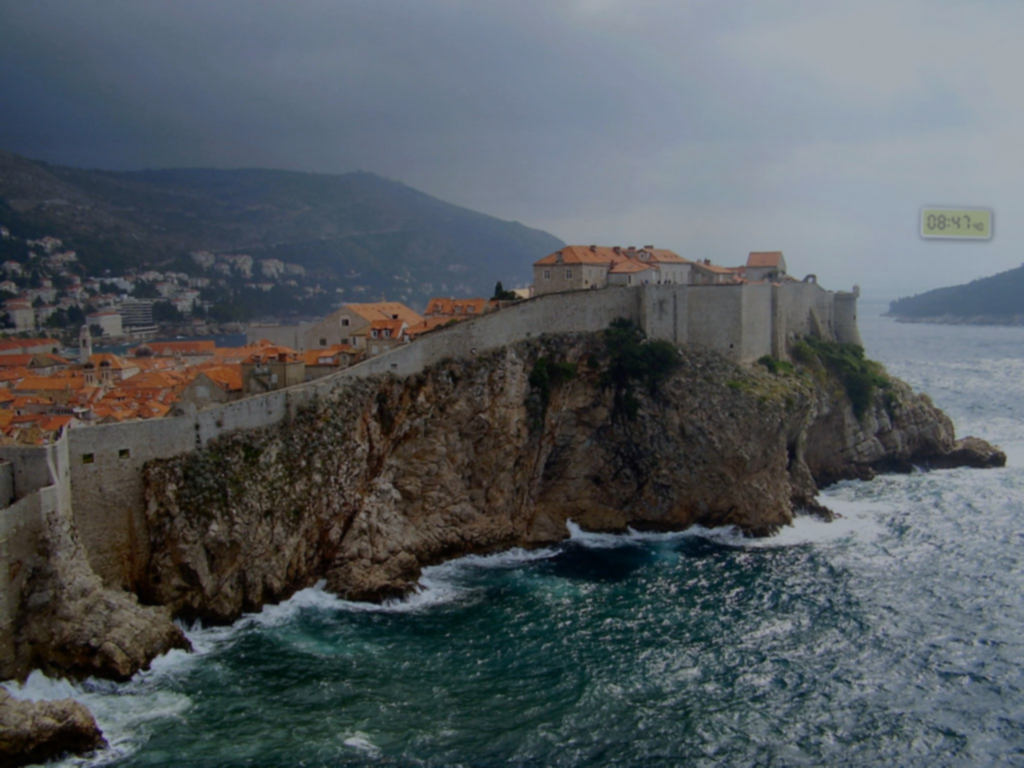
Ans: 8:47
